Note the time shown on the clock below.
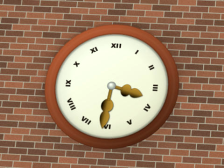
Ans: 3:31
